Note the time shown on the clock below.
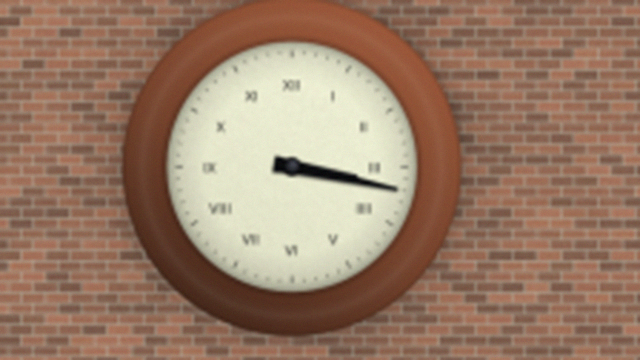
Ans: 3:17
